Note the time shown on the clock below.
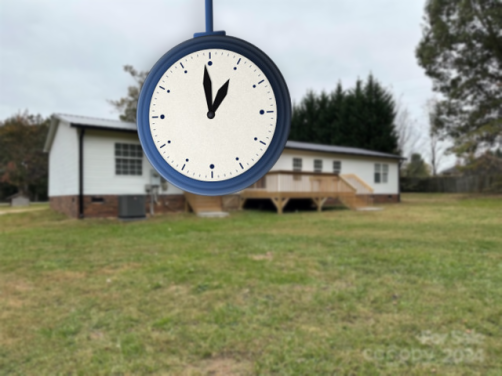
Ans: 12:59
